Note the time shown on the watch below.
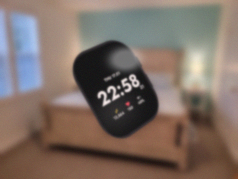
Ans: 22:58
